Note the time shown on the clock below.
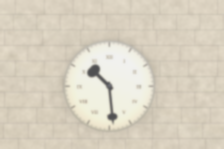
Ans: 10:29
